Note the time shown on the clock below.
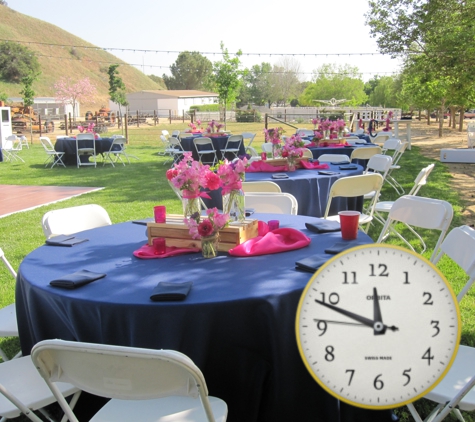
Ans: 11:48:46
